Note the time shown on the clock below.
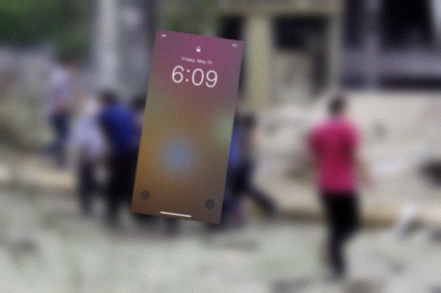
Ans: 6:09
